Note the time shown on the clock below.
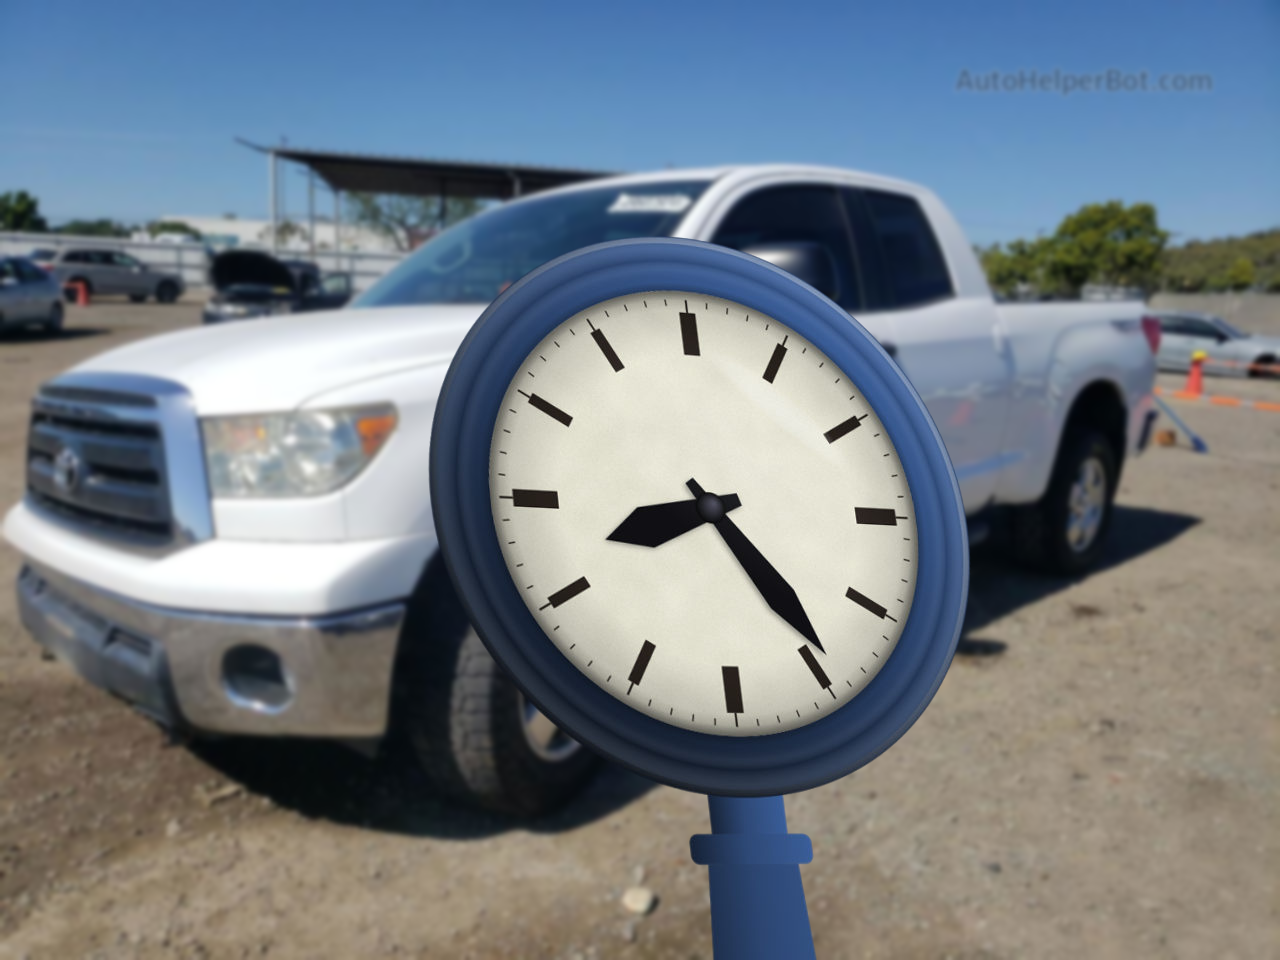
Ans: 8:24
